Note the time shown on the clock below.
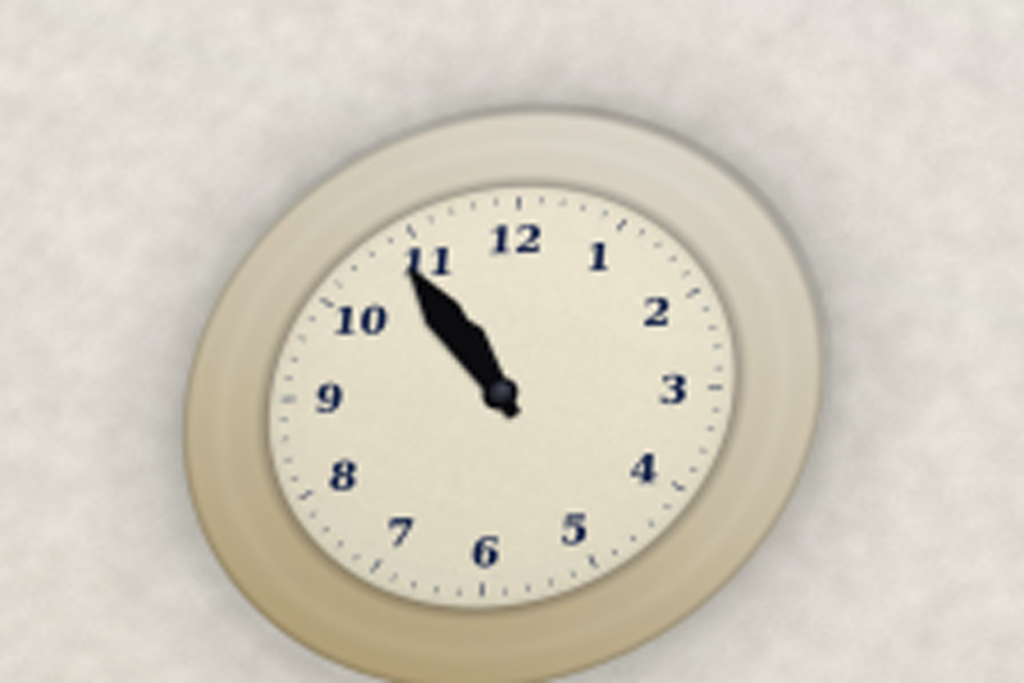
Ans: 10:54
